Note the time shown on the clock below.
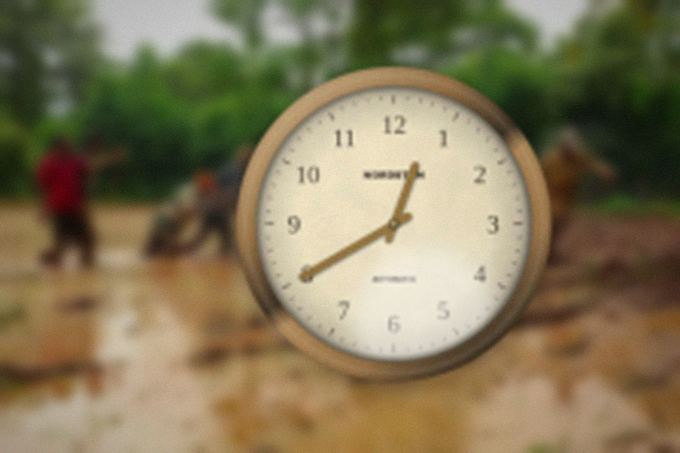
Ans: 12:40
